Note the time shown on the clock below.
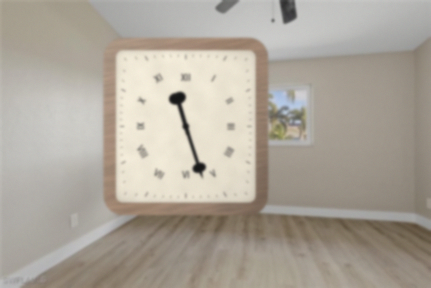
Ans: 11:27
